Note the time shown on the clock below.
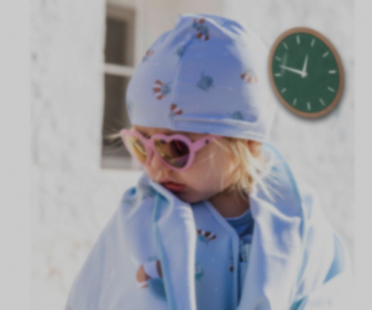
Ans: 12:48
